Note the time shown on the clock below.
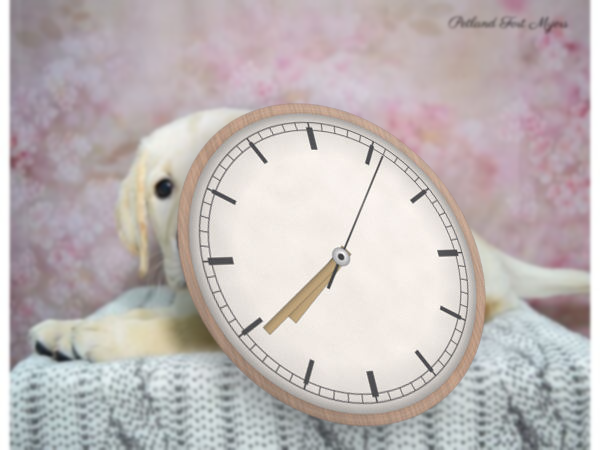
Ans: 7:39:06
